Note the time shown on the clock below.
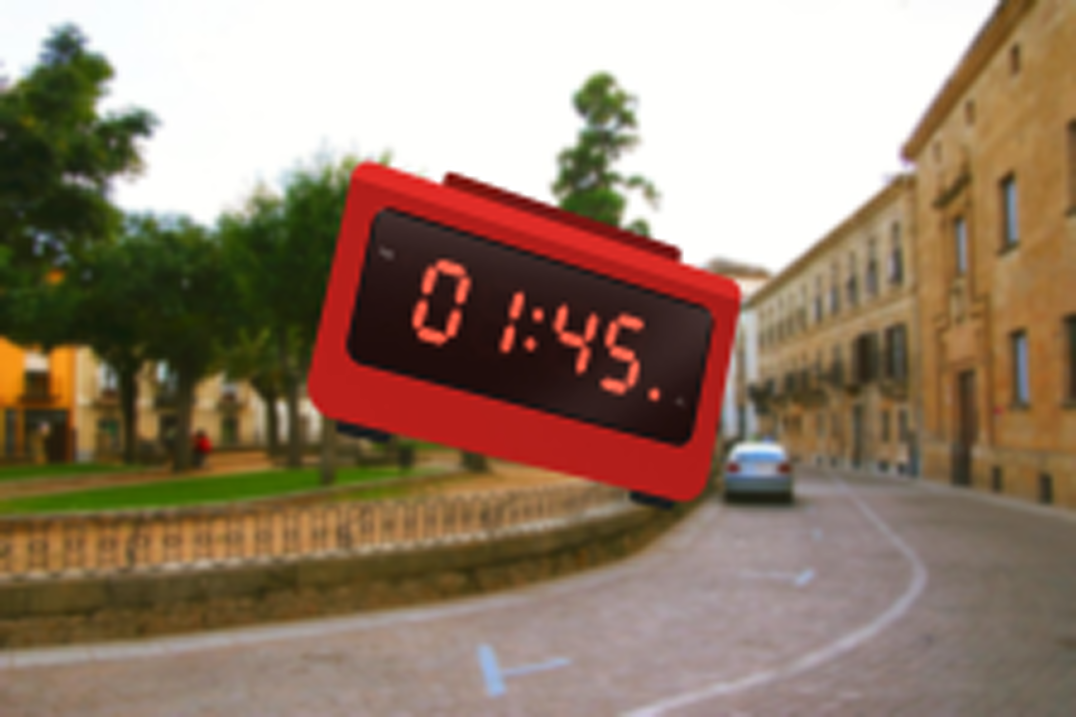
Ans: 1:45
